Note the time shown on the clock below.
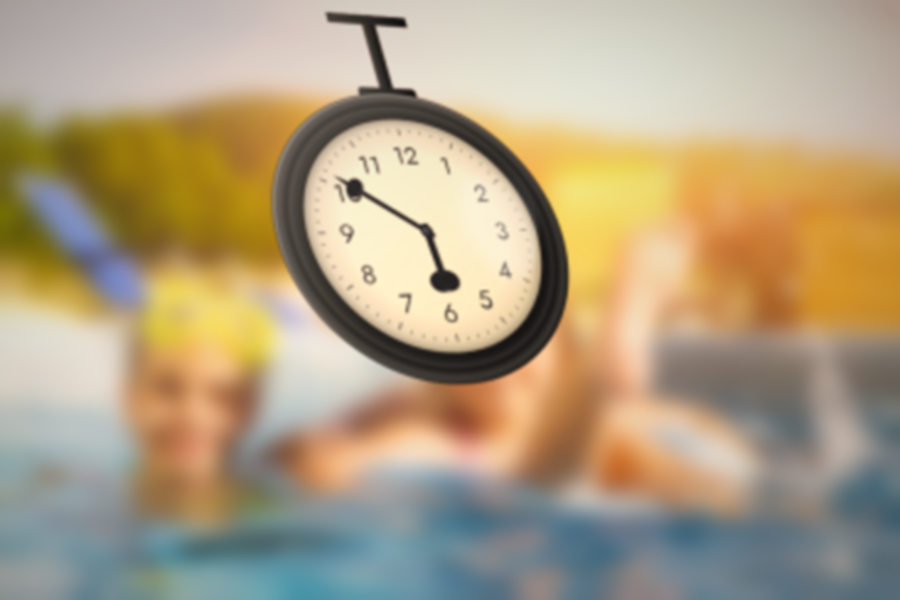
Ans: 5:51
